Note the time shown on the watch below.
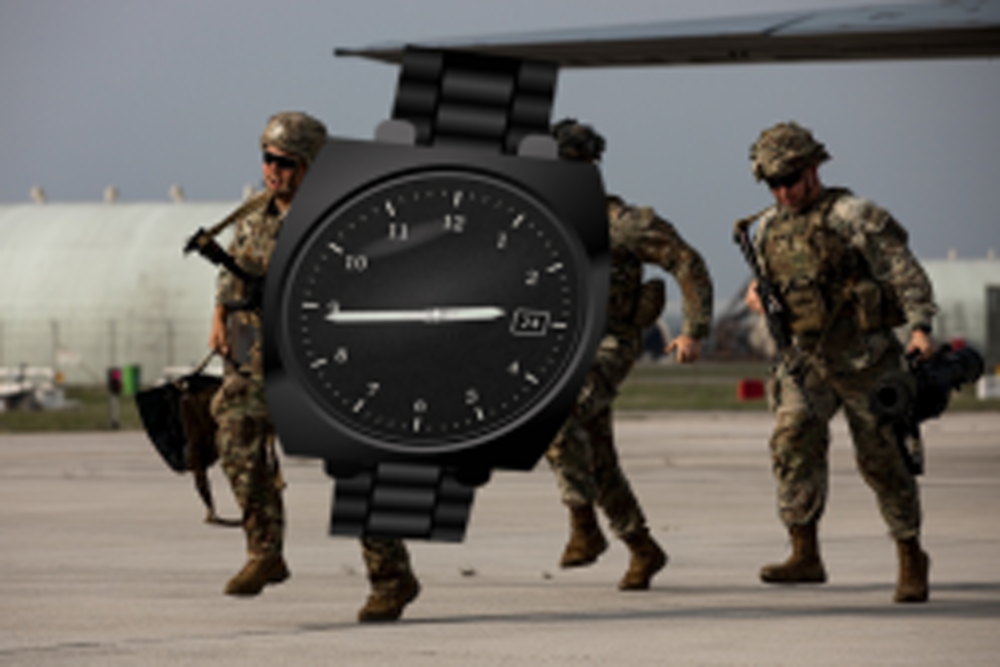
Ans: 2:44
